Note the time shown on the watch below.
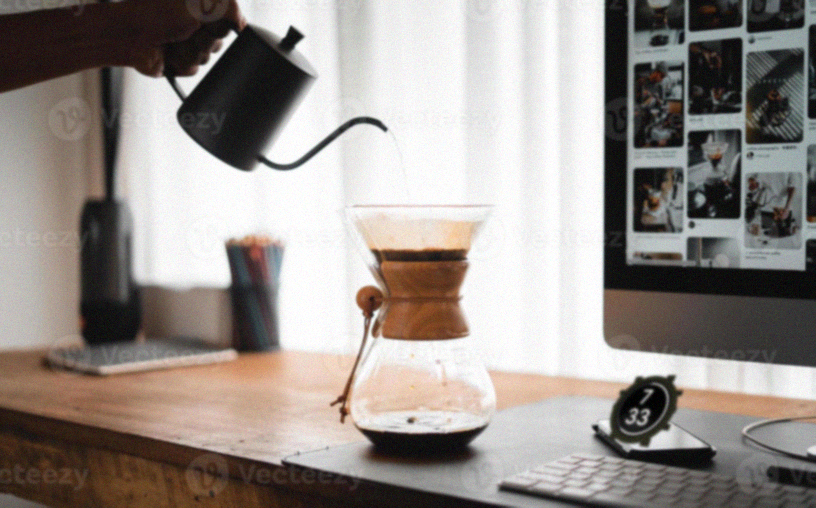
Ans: 7:33
